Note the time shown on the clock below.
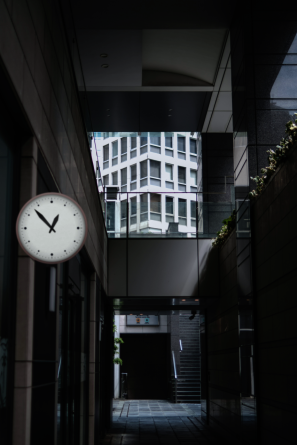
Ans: 12:53
